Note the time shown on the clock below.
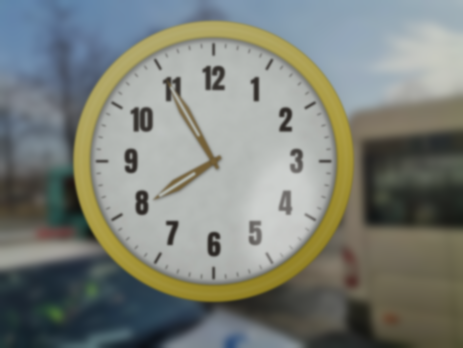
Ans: 7:55
